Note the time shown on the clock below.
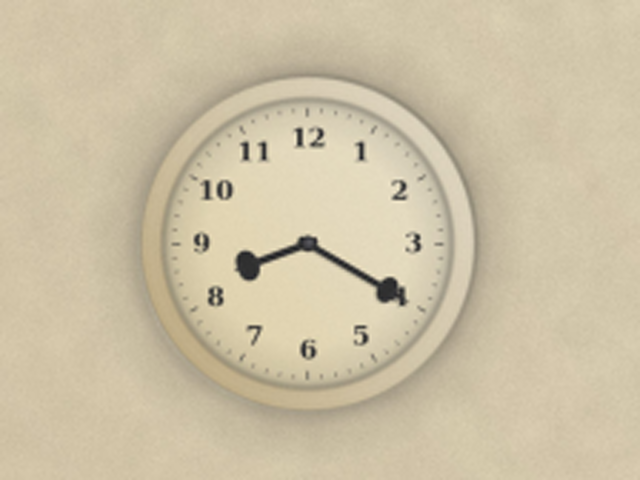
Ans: 8:20
